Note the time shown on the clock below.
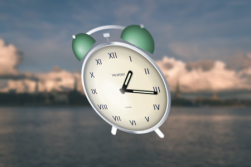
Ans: 1:16
